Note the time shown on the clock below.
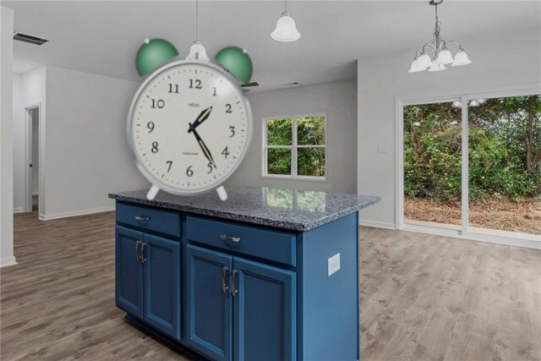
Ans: 1:24
